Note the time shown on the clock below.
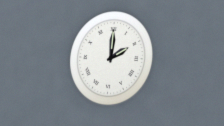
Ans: 2:00
